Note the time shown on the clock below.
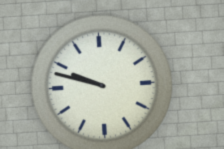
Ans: 9:48
